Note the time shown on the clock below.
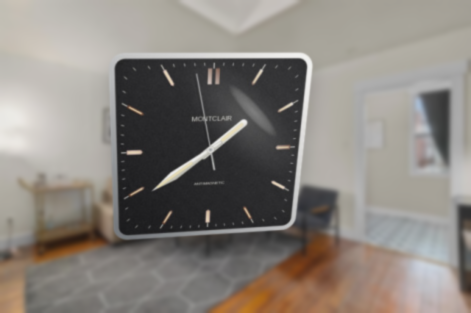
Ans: 1:38:58
